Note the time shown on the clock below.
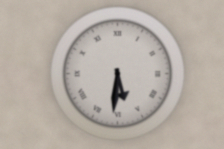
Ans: 5:31
